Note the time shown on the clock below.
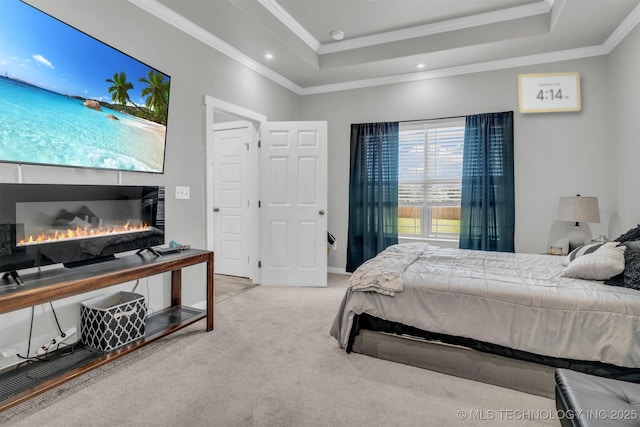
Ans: 4:14
